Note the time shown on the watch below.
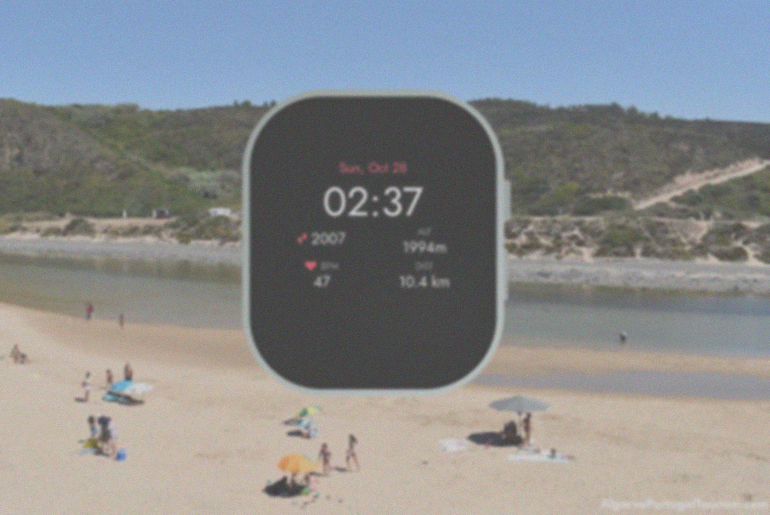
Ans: 2:37
